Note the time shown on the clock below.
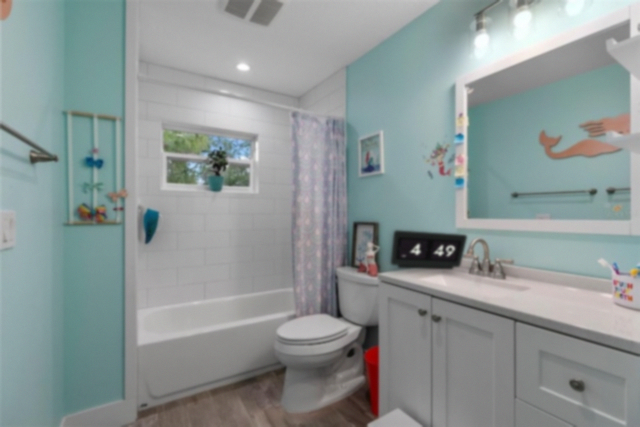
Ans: 4:49
